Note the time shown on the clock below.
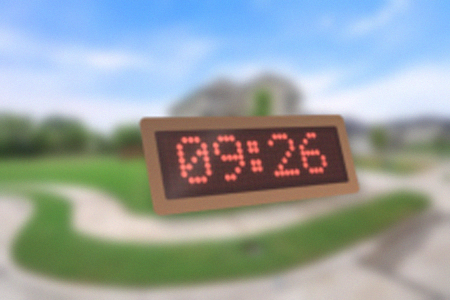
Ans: 9:26
